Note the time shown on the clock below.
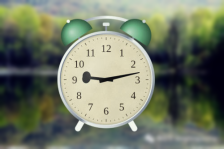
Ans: 9:13
